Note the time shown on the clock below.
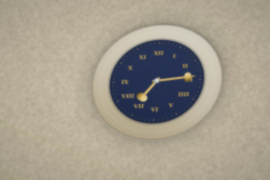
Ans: 7:14
